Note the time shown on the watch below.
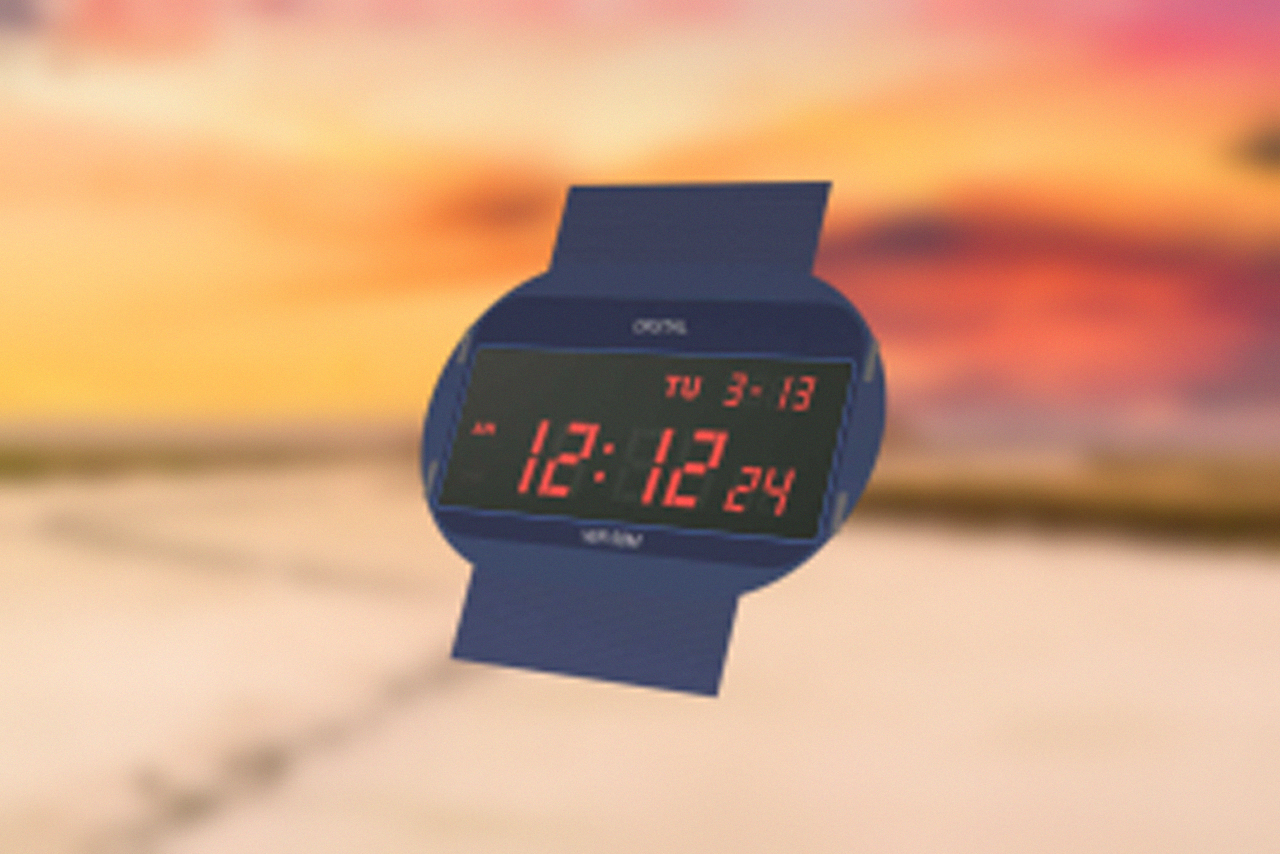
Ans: 12:12:24
